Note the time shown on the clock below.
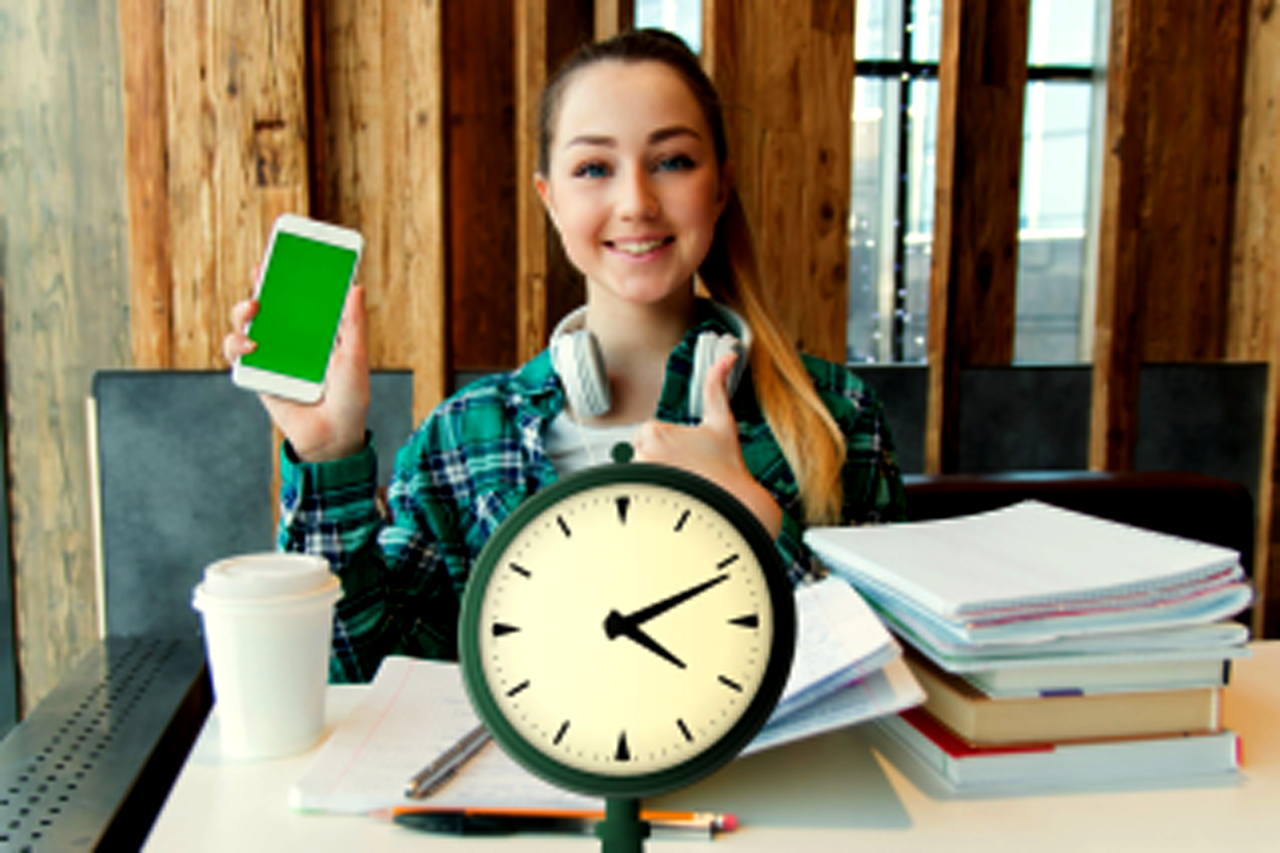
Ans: 4:11
